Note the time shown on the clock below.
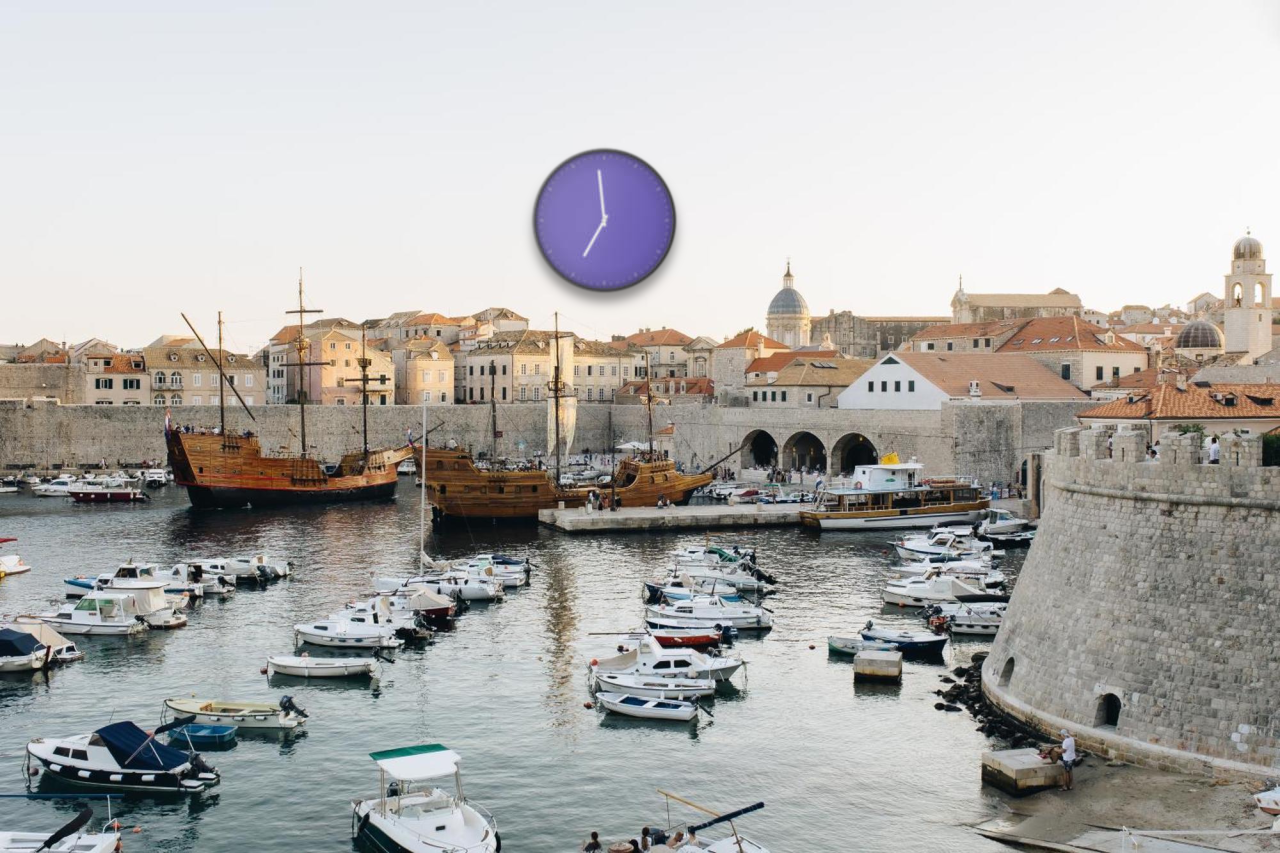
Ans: 6:59
